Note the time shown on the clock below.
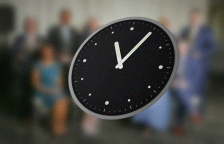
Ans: 11:05
